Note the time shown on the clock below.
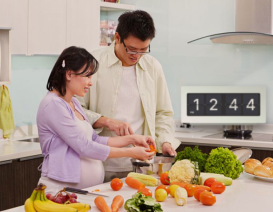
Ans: 12:44
